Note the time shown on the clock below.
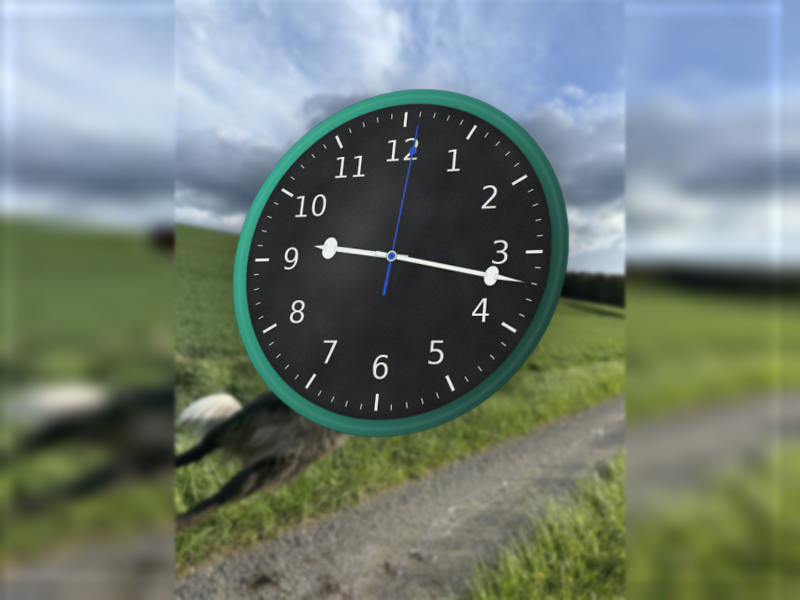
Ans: 9:17:01
